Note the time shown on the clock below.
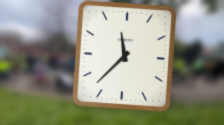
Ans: 11:37
